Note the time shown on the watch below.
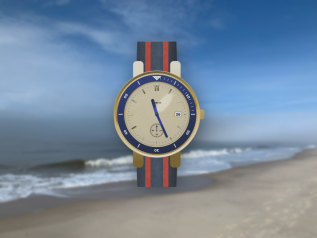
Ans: 11:26
